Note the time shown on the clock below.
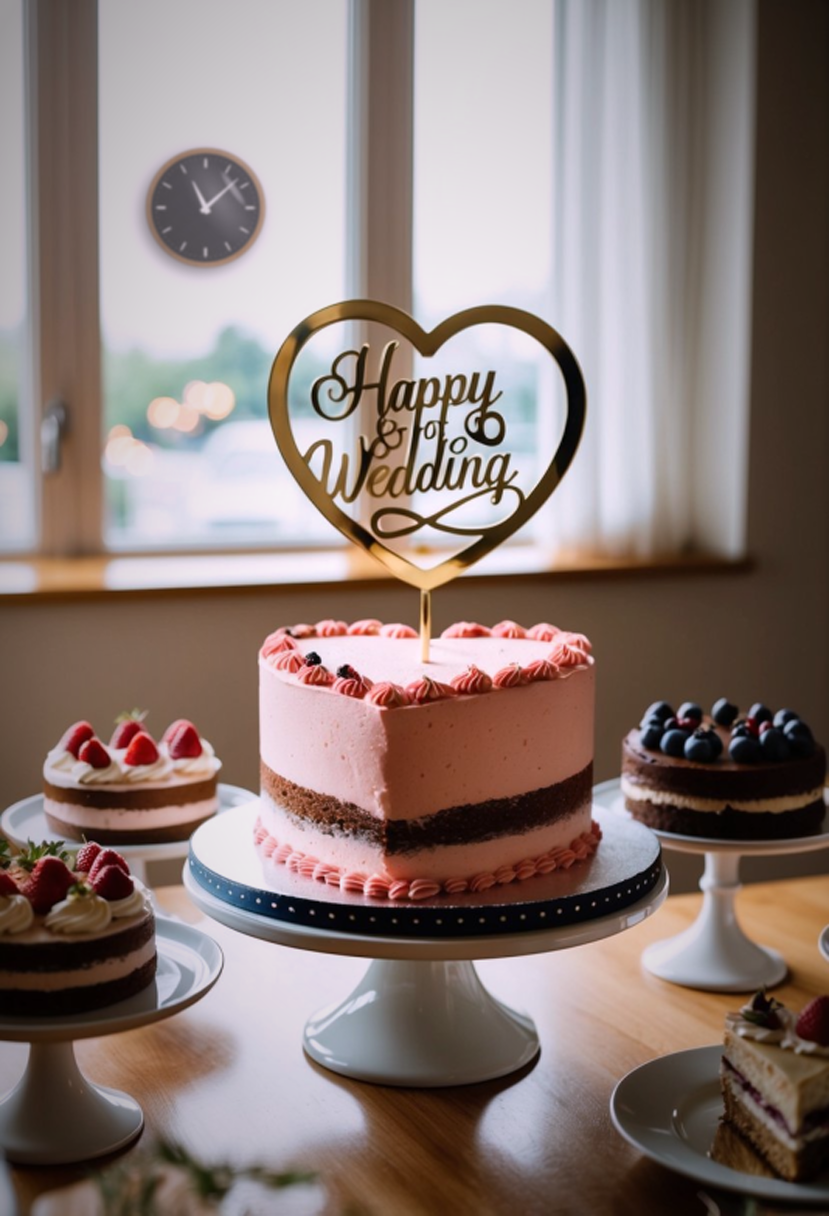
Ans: 11:08
